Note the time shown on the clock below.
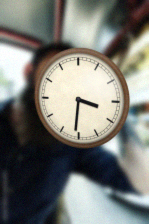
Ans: 3:31
